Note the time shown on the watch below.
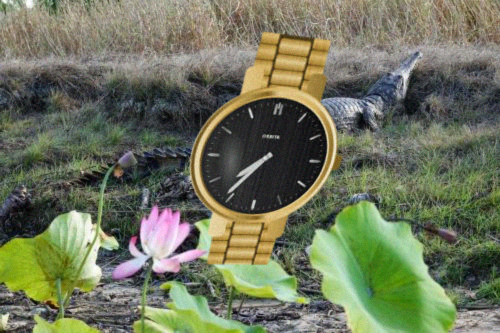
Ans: 7:36
